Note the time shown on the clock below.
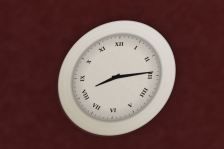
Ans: 8:14
